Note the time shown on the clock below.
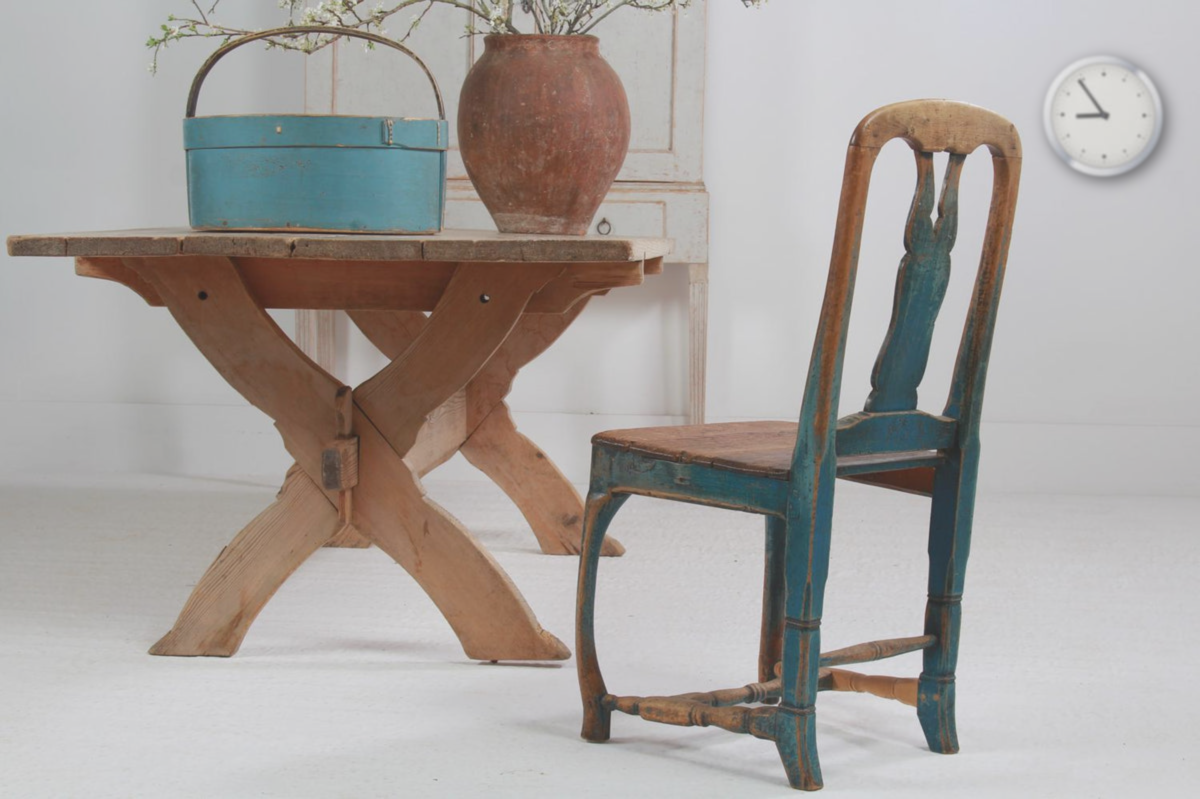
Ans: 8:54
